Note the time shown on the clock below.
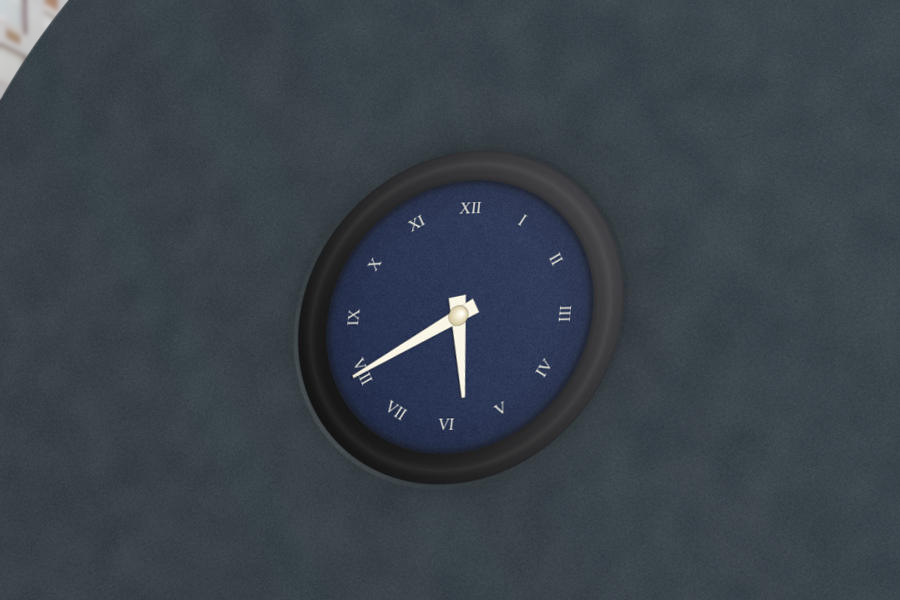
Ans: 5:40
